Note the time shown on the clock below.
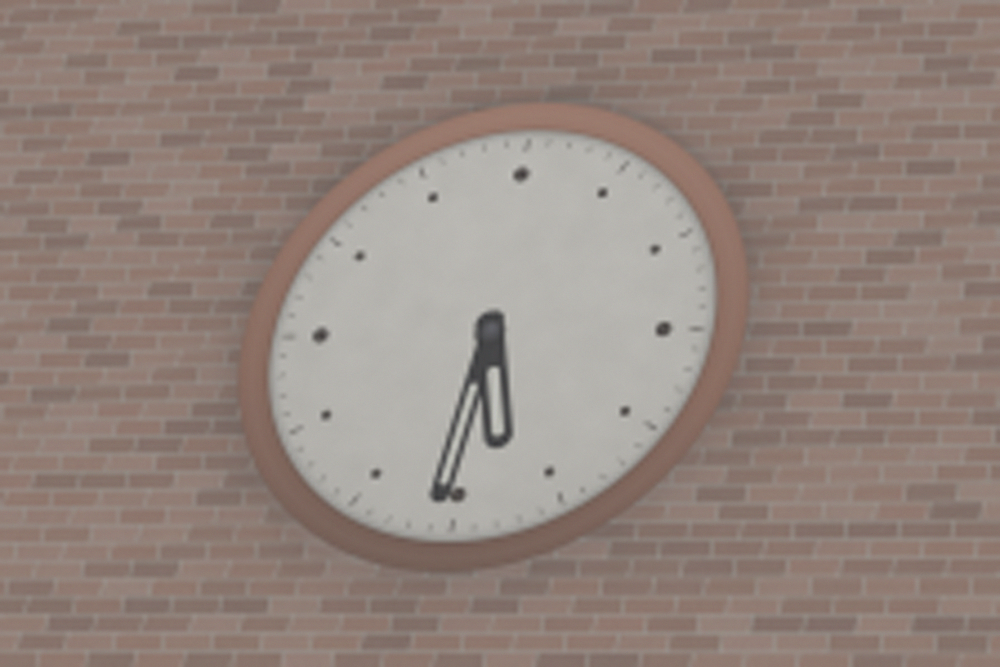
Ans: 5:31
